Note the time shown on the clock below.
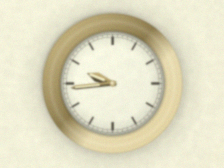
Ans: 9:44
